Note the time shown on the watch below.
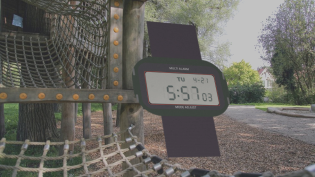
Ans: 5:57:03
